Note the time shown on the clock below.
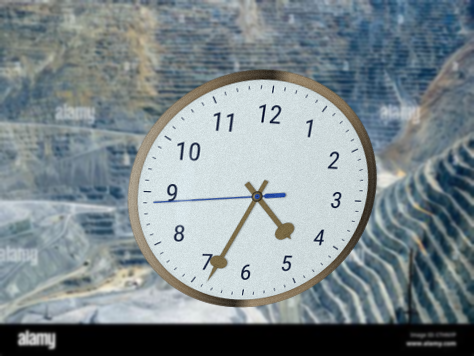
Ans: 4:33:44
